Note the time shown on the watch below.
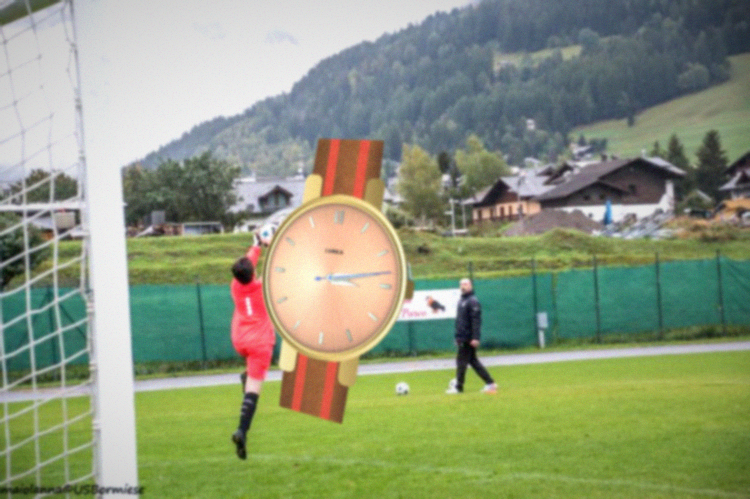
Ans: 3:13:13
